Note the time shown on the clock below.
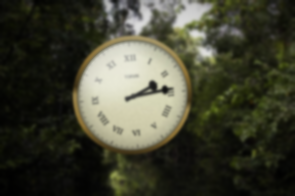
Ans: 2:14
